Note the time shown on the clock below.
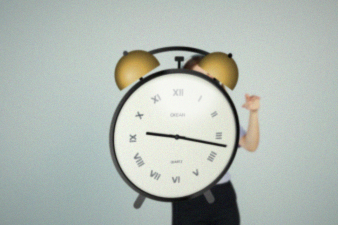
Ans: 9:17
